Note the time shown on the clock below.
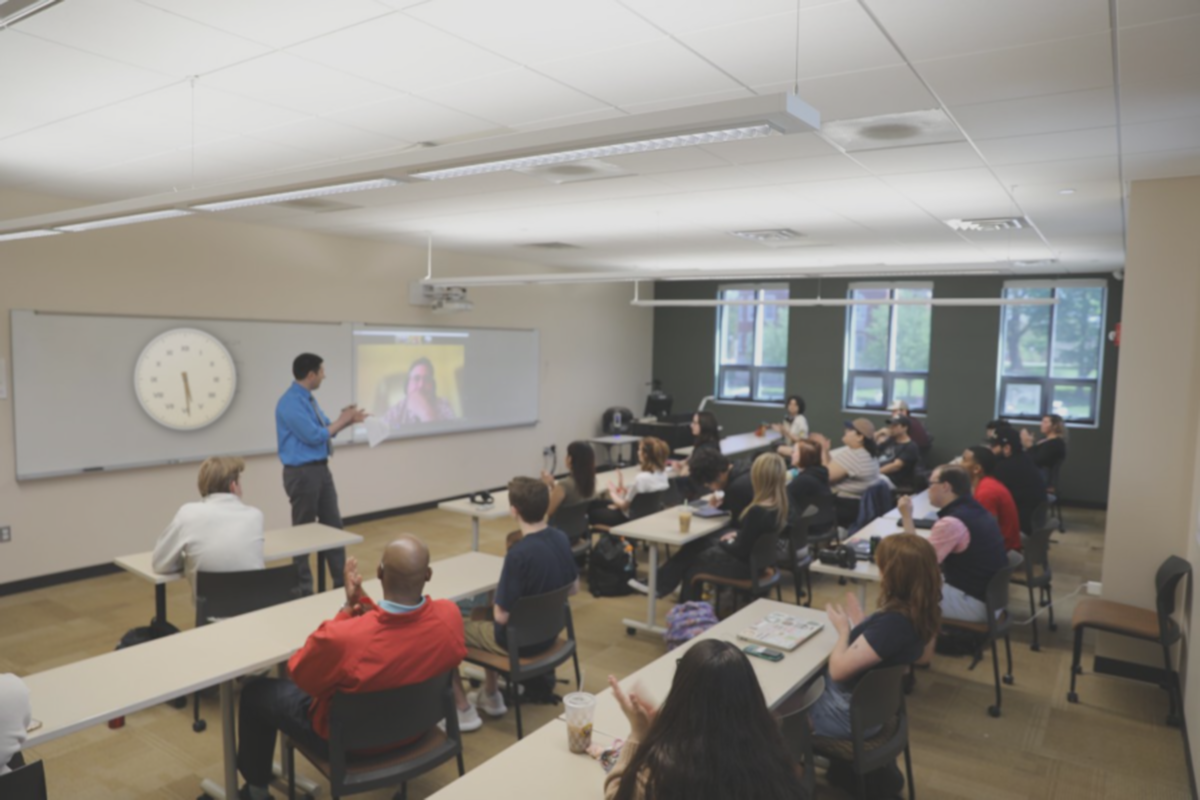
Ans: 5:29
